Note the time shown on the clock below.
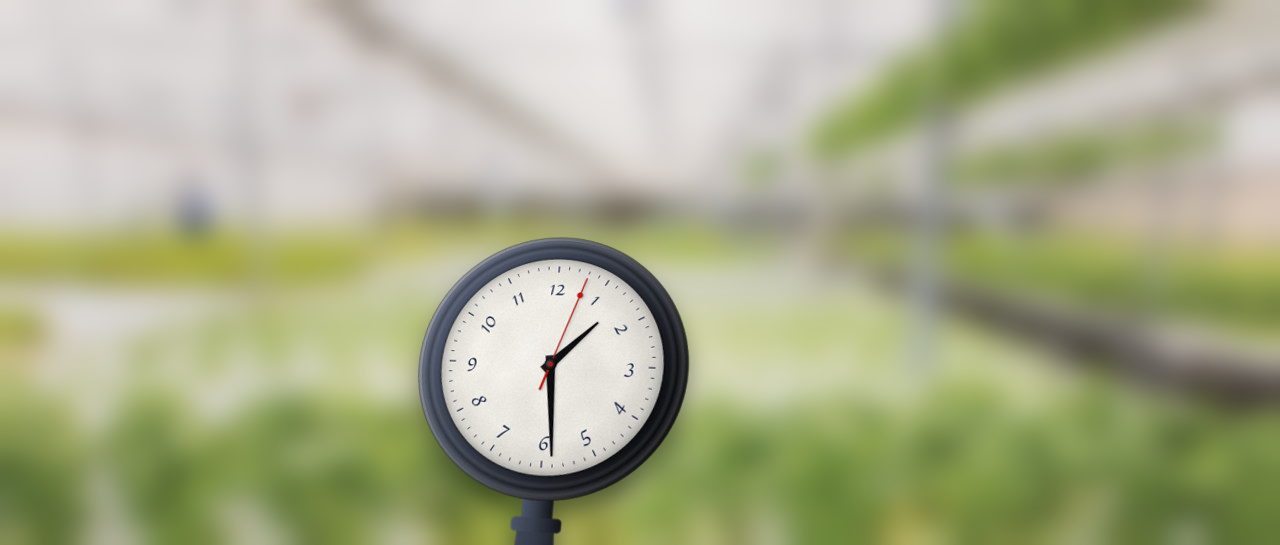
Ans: 1:29:03
